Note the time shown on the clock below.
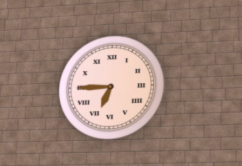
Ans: 6:45
